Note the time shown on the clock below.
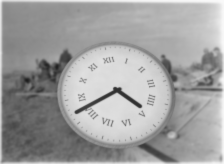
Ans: 4:42
